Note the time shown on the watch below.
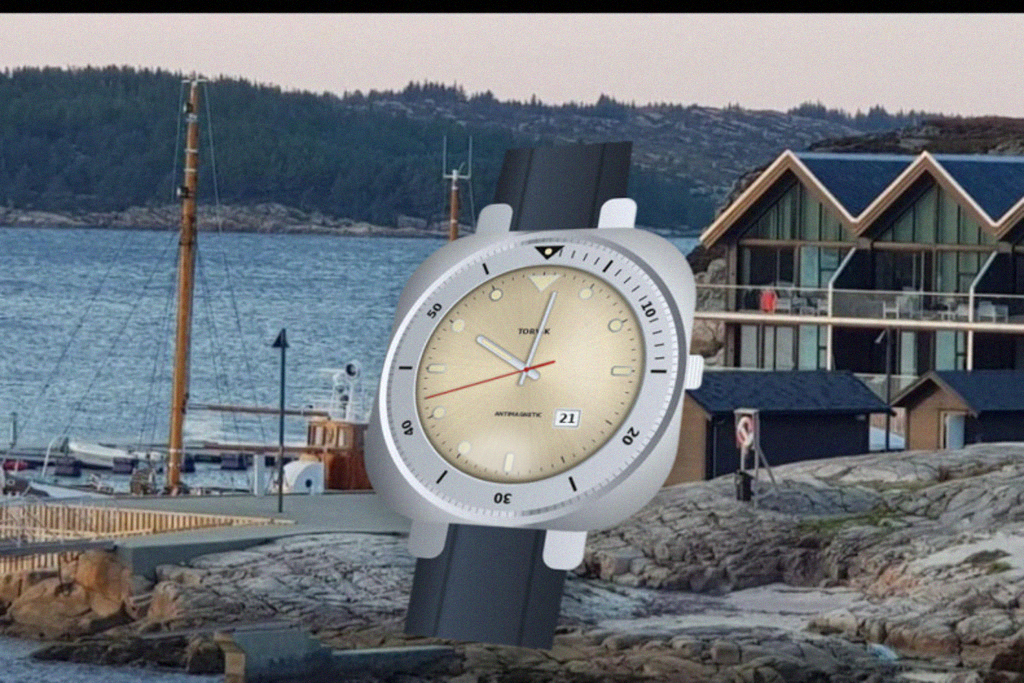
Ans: 10:01:42
